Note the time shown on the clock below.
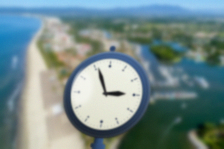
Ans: 2:56
